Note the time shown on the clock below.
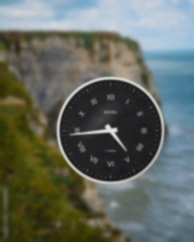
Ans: 4:44
